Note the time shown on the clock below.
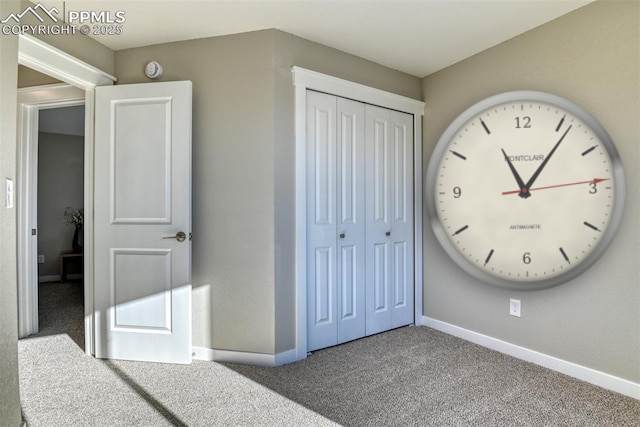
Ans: 11:06:14
